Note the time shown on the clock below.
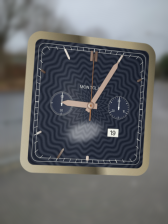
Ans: 9:05
